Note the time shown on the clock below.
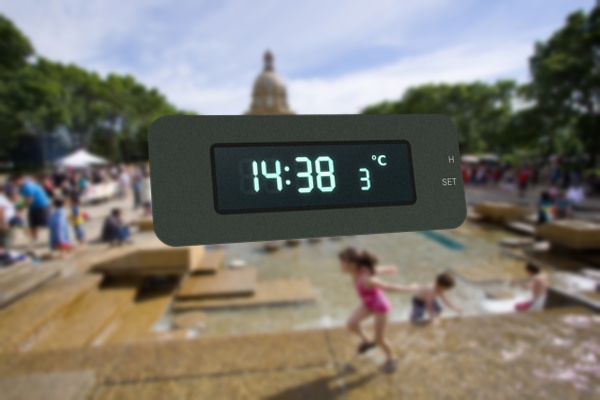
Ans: 14:38
